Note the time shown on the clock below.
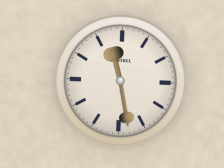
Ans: 11:28
